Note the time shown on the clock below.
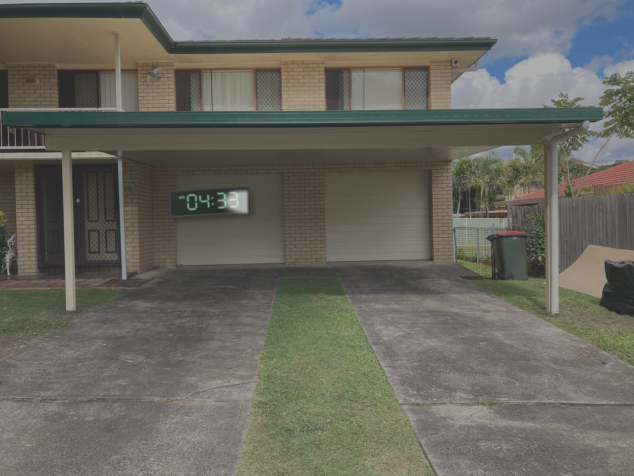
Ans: 4:33
